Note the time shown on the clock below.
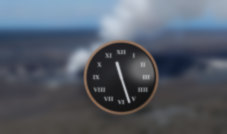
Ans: 11:27
